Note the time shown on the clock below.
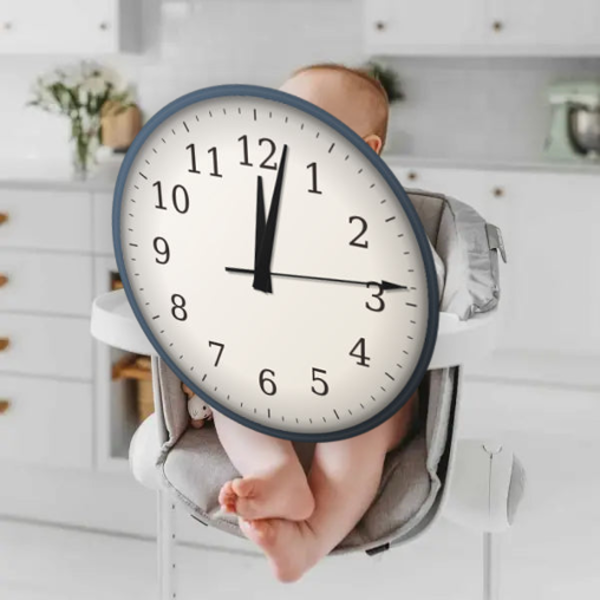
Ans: 12:02:14
